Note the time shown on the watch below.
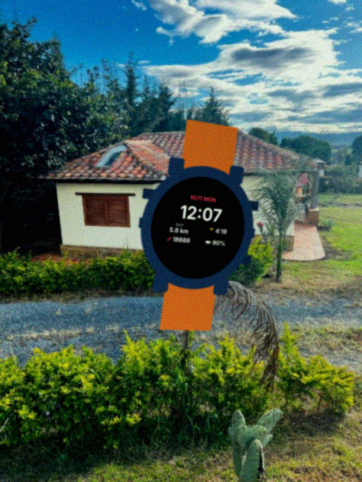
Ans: 12:07
